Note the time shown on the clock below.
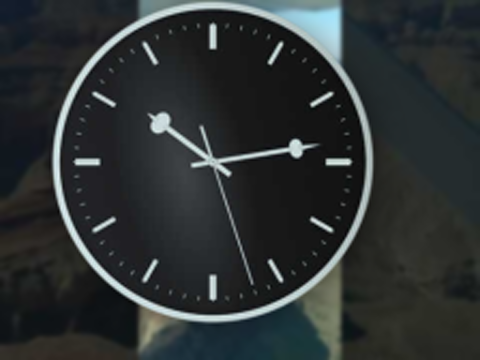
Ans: 10:13:27
